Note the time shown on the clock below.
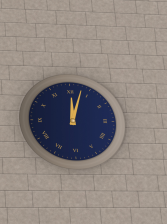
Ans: 12:03
